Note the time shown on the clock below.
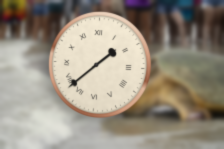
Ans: 1:38
